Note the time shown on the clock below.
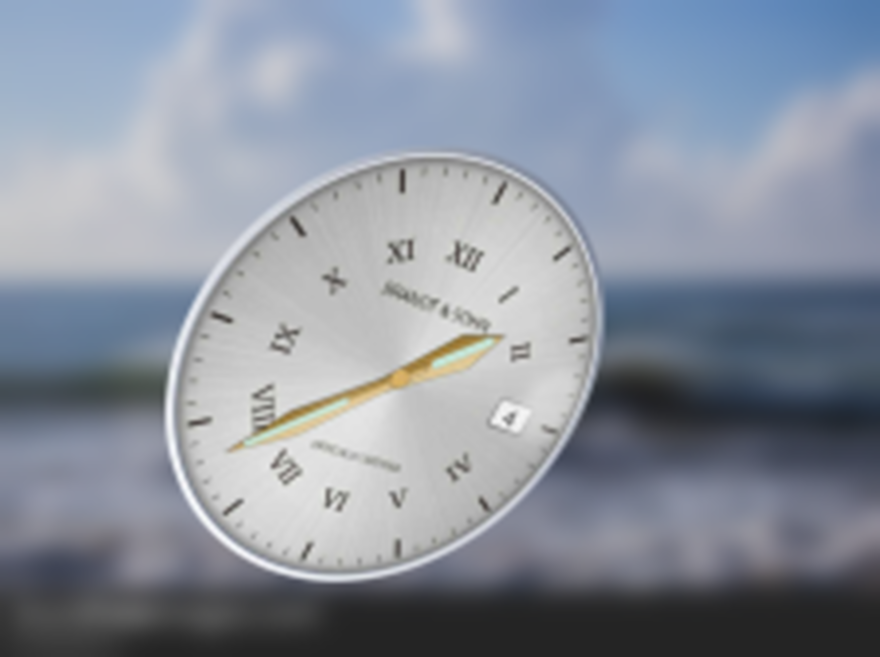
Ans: 1:38
